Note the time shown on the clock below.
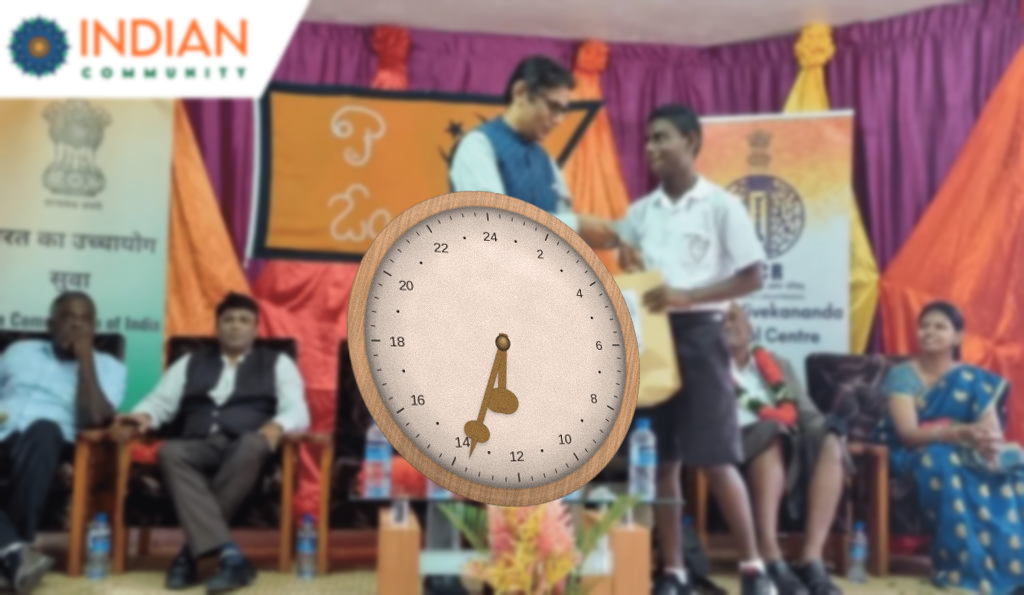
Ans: 12:34
